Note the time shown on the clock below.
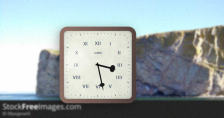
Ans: 3:28
